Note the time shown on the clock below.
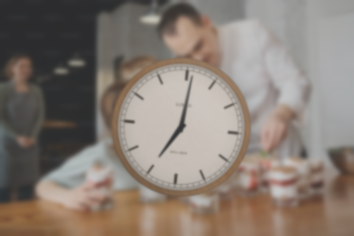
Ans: 7:01
